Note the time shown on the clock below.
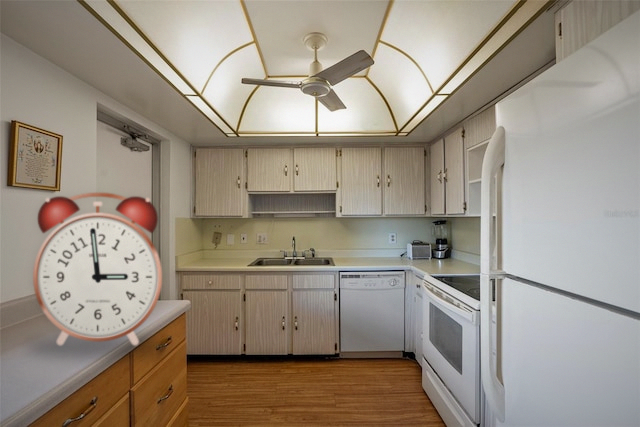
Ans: 2:59
